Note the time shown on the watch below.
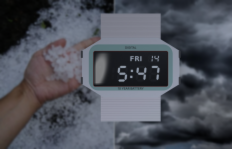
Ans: 5:47
